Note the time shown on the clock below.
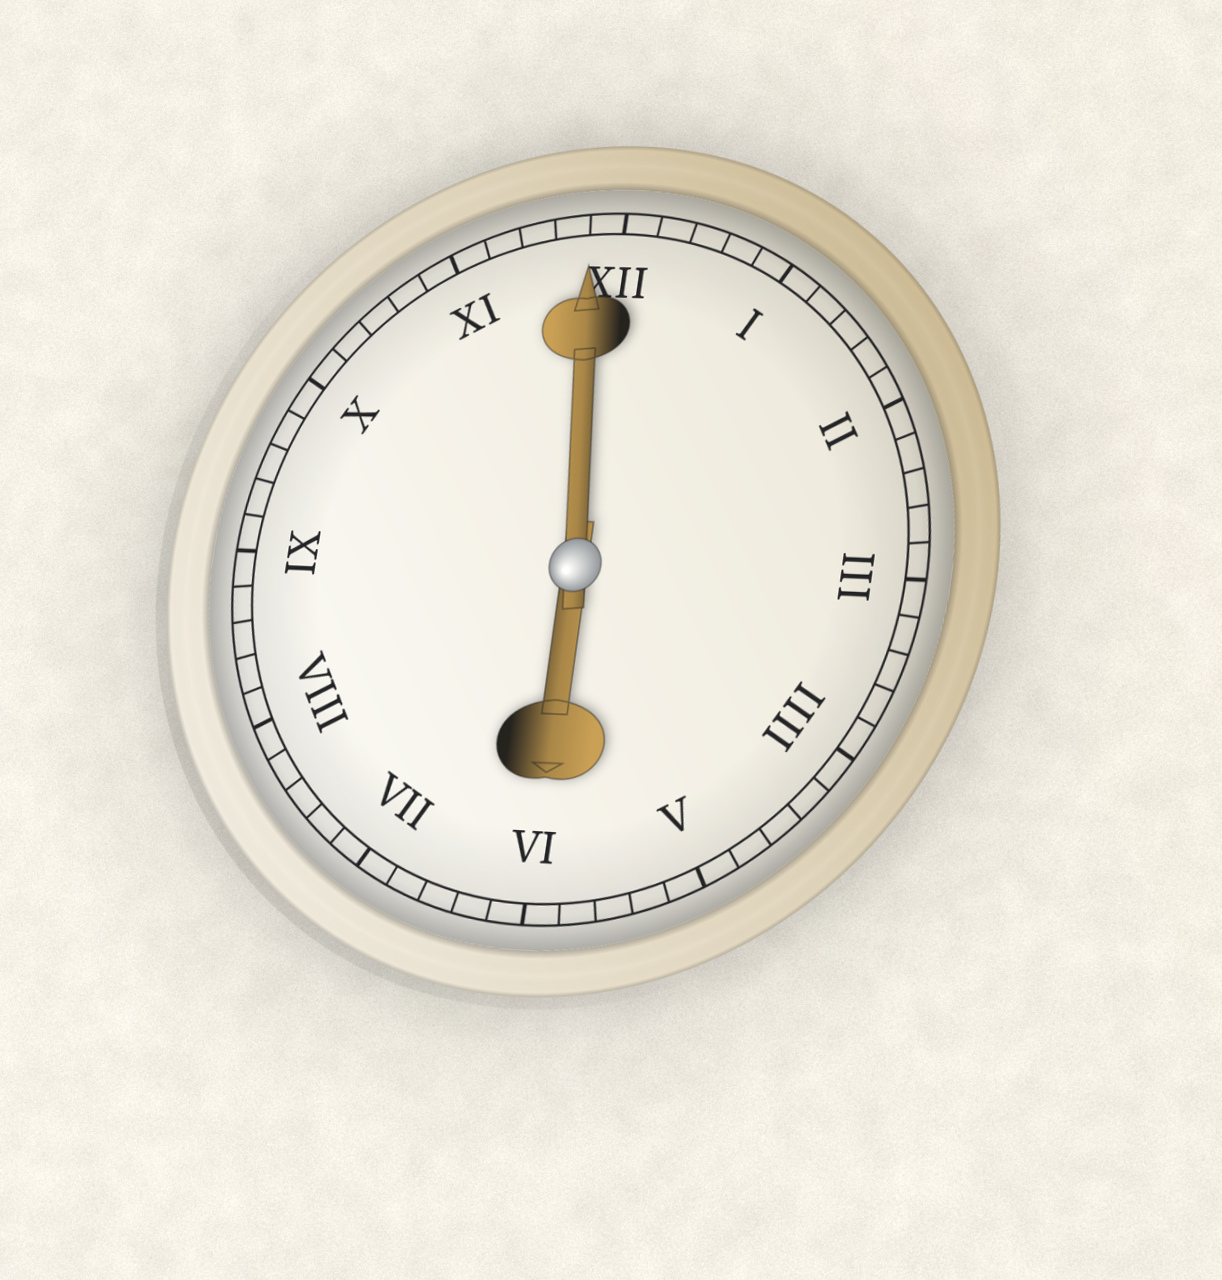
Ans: 5:59
